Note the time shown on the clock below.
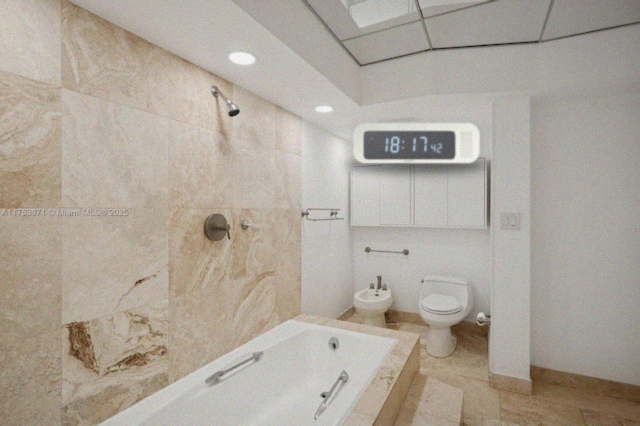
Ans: 18:17
